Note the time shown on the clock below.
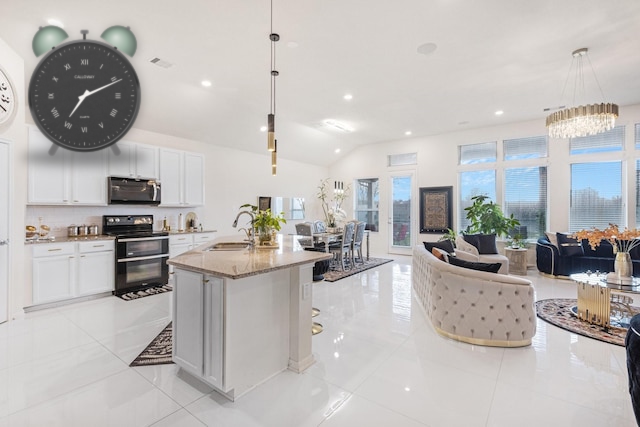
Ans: 7:11
